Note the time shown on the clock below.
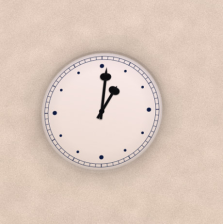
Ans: 1:01
